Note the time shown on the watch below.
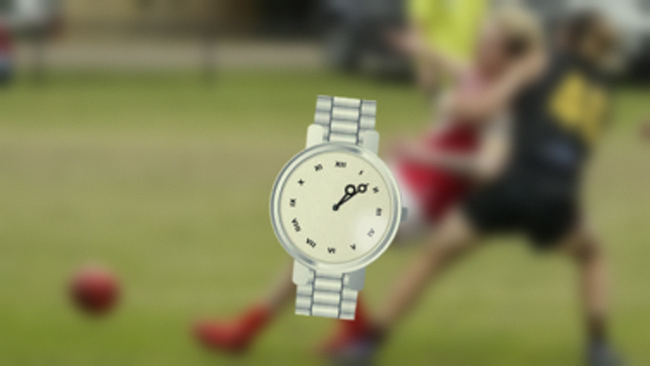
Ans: 1:08
